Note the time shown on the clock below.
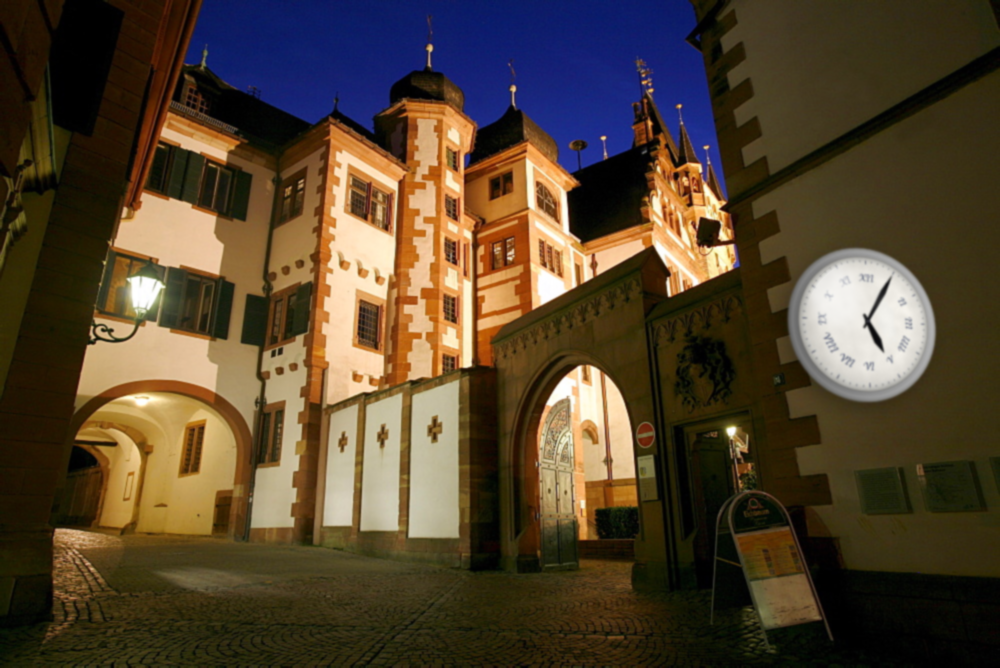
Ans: 5:05
